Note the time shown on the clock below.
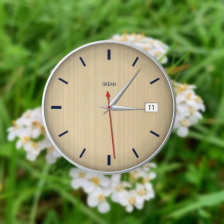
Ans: 3:06:29
